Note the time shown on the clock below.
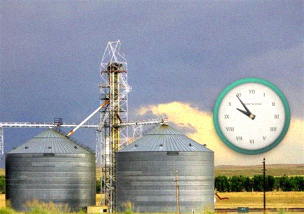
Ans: 9:54
